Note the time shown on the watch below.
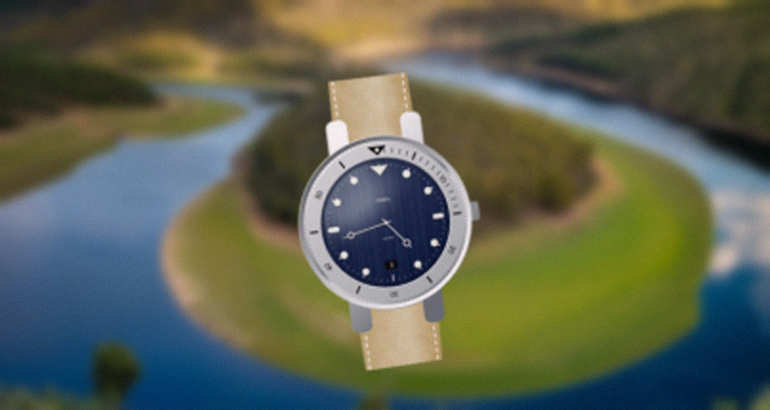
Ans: 4:43
